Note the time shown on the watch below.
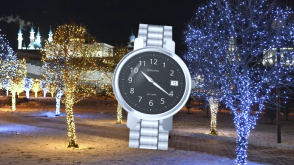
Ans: 10:21
